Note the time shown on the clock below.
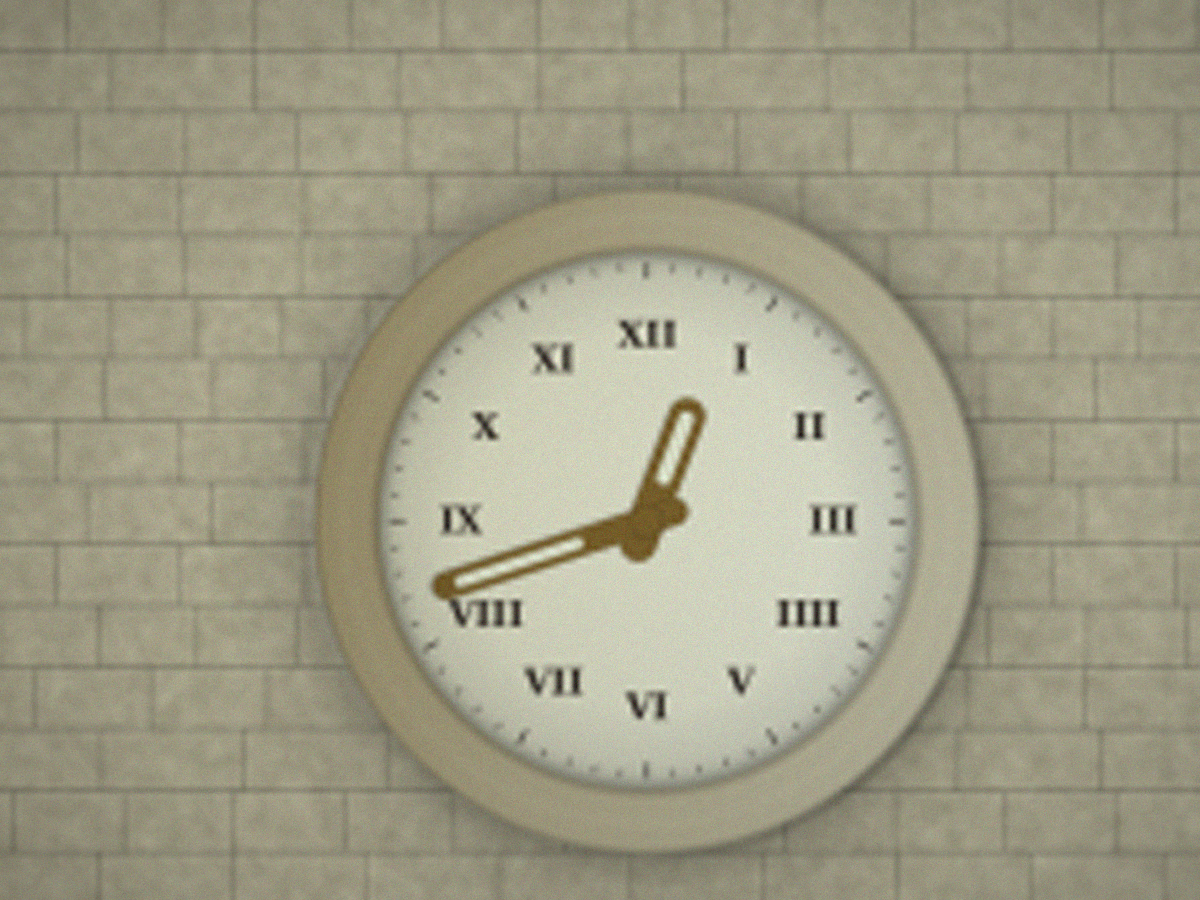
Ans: 12:42
